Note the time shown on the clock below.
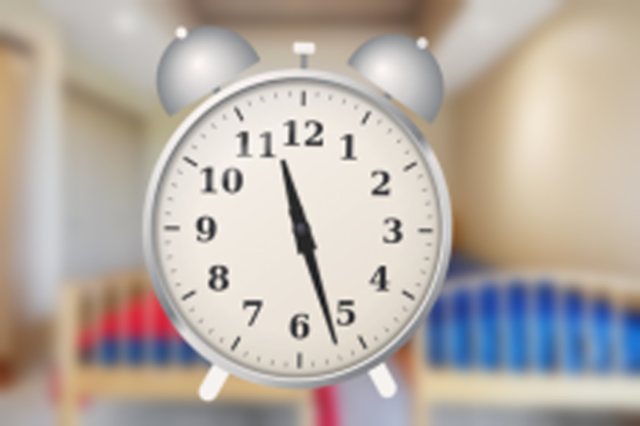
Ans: 11:27
